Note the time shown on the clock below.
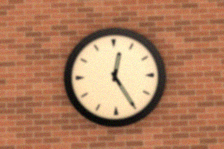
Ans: 12:25
